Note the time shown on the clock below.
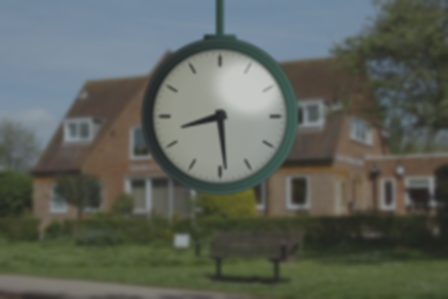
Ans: 8:29
